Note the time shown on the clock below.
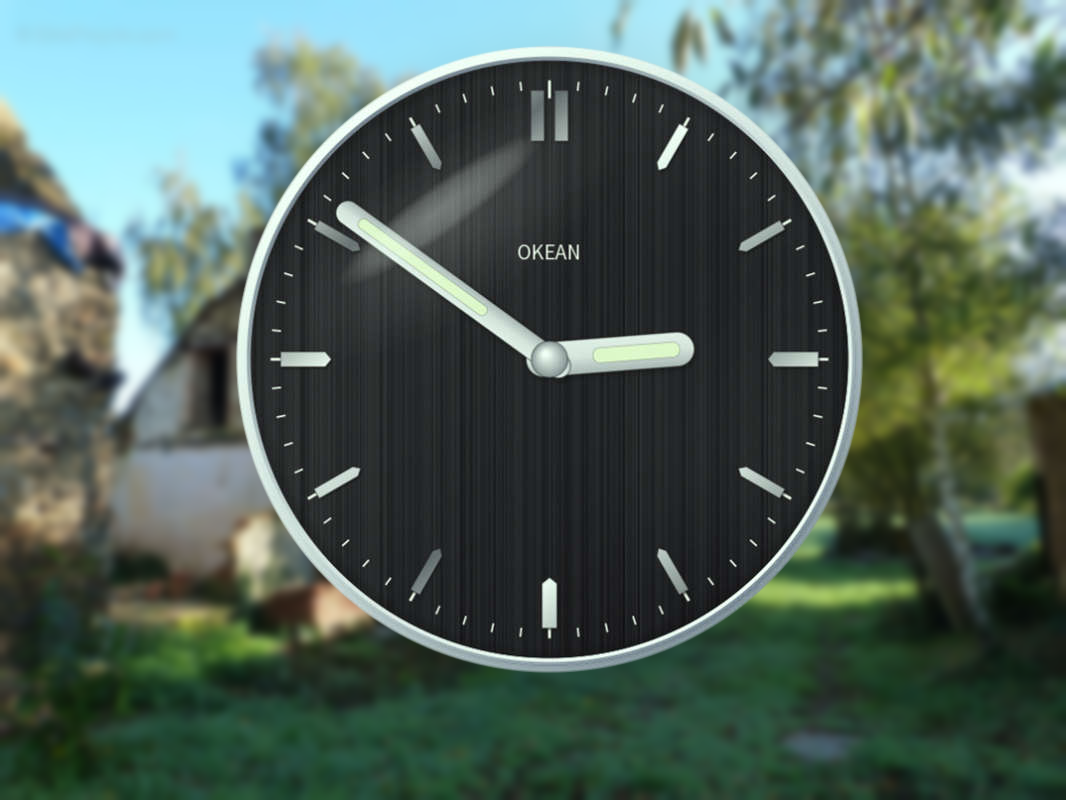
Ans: 2:51
